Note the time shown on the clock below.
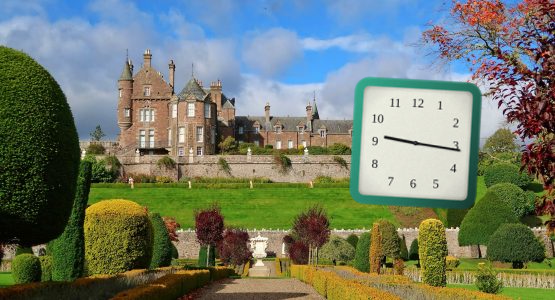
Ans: 9:16
